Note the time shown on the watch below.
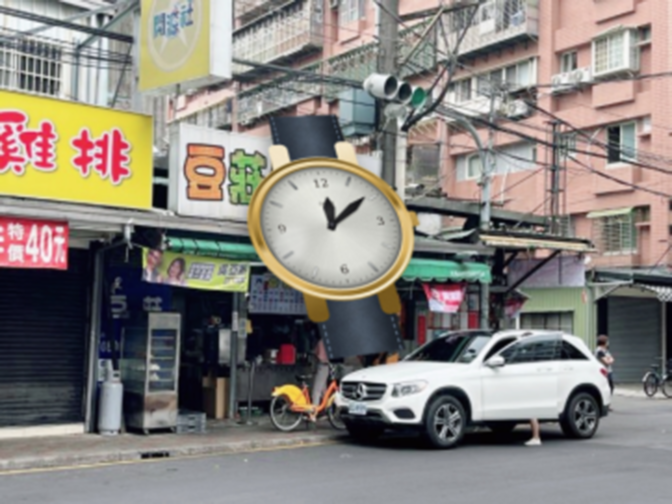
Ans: 12:09
